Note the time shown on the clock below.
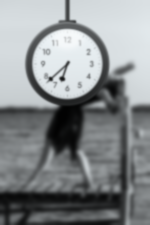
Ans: 6:38
